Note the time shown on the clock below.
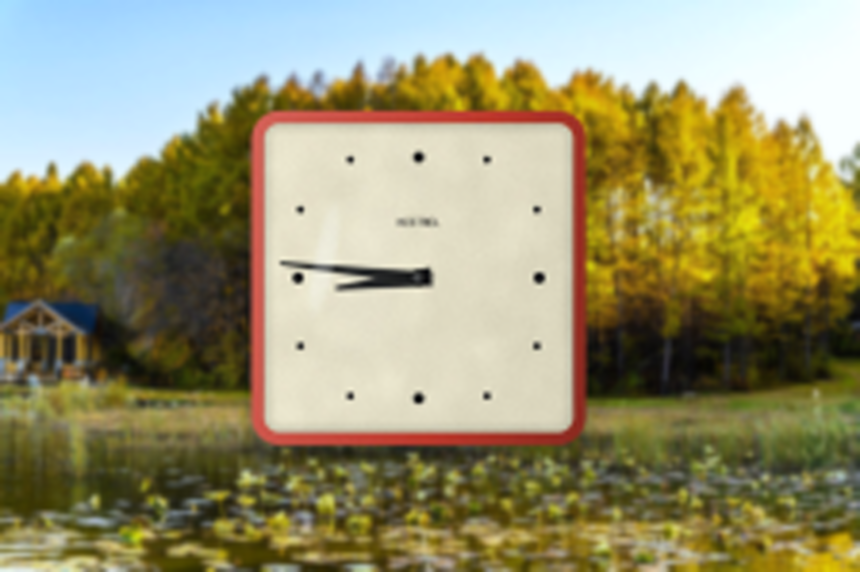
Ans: 8:46
